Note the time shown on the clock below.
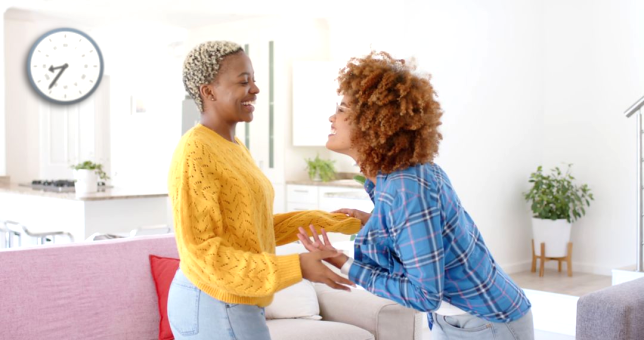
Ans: 8:36
